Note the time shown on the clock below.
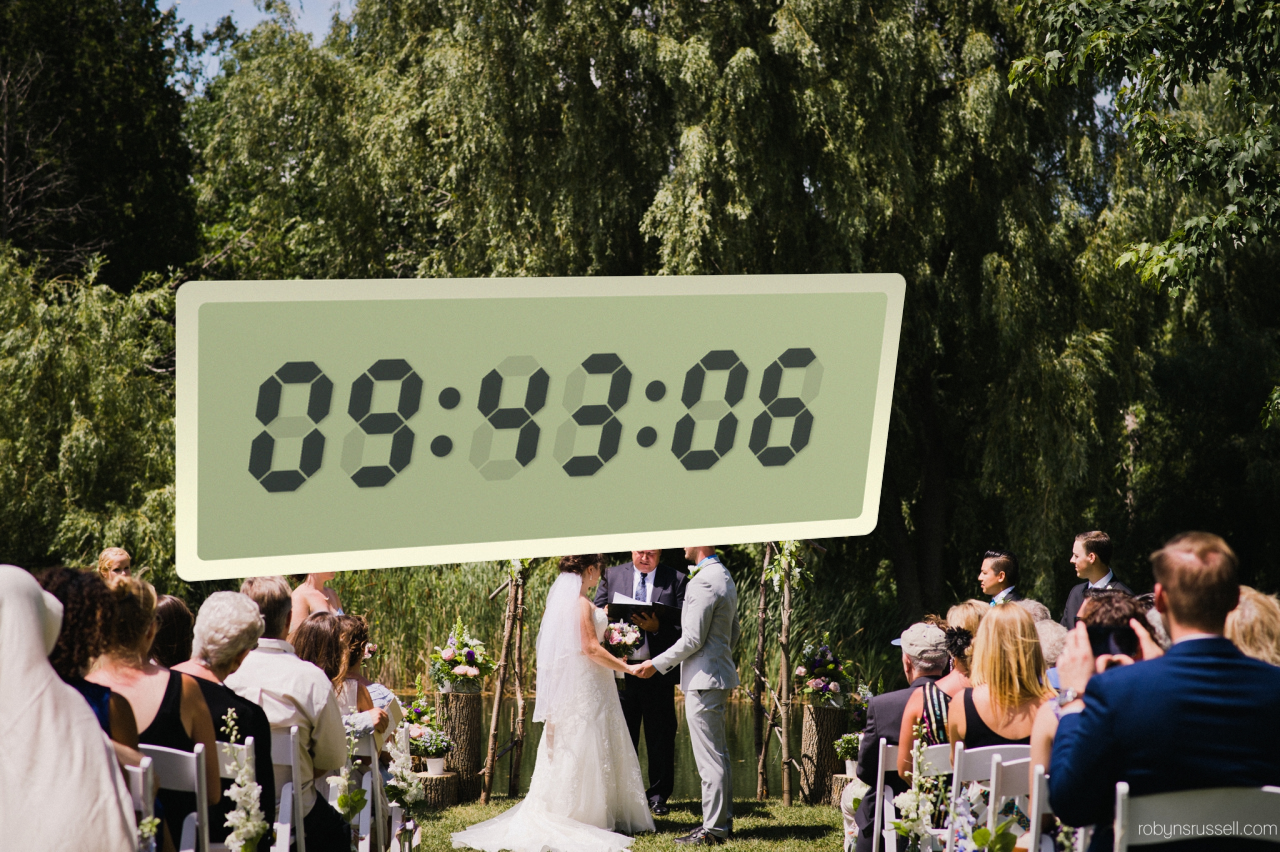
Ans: 9:43:06
